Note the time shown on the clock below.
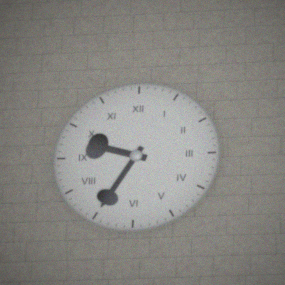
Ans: 9:35
